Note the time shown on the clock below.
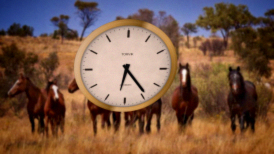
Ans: 6:24
